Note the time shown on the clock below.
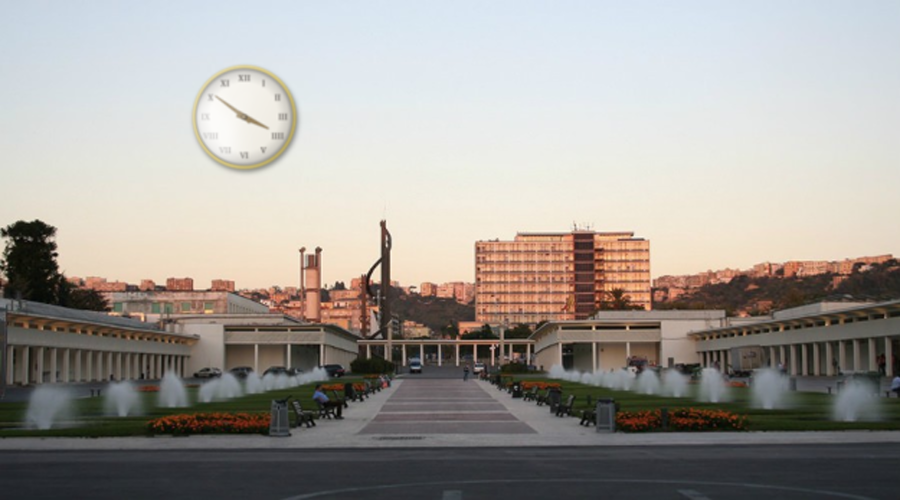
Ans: 3:51
